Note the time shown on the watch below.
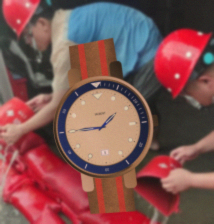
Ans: 1:45
